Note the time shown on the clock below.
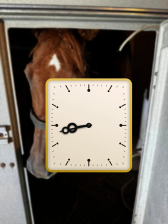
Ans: 8:43
